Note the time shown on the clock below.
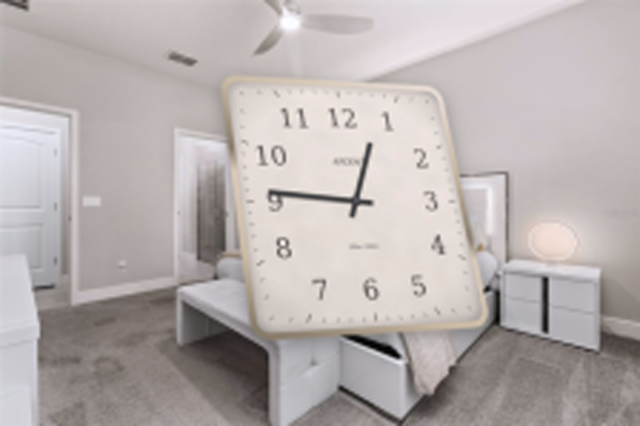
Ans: 12:46
